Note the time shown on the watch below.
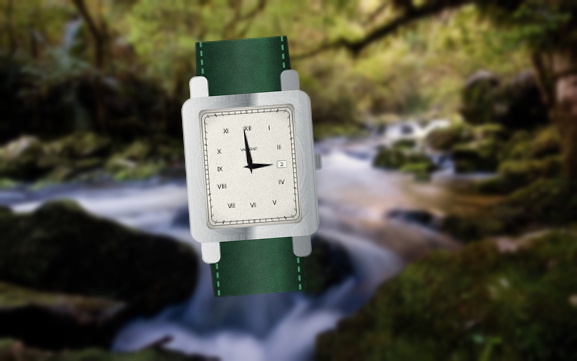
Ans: 2:59
